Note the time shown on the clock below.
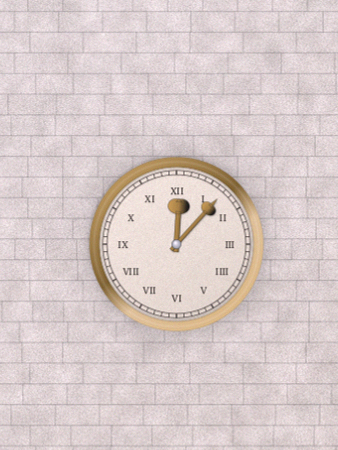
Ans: 12:07
